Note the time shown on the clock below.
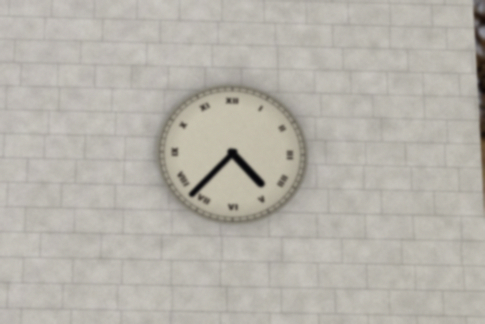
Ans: 4:37
